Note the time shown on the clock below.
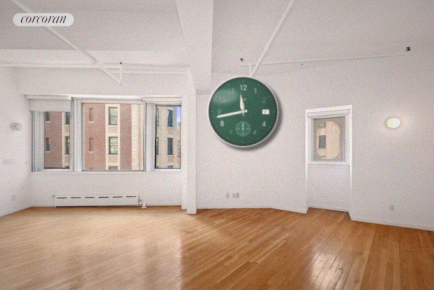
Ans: 11:43
